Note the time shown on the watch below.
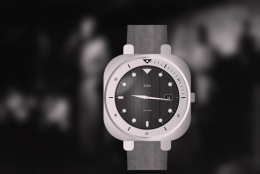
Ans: 9:16
